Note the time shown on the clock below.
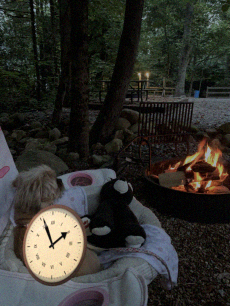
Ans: 1:56
